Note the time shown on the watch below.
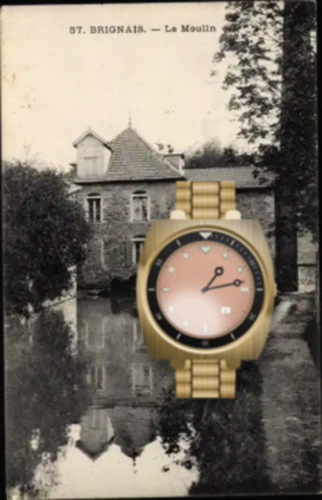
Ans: 1:13
